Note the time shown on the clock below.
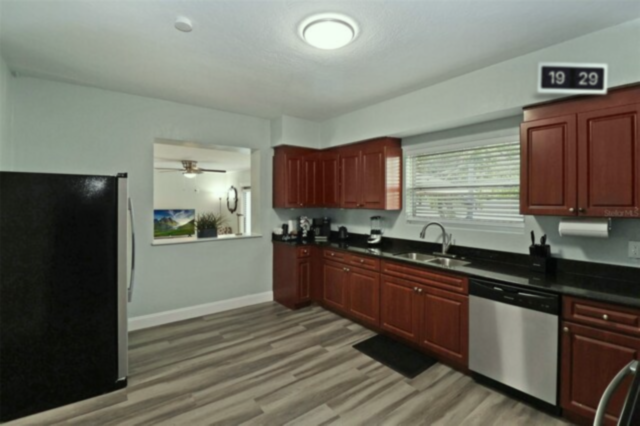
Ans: 19:29
